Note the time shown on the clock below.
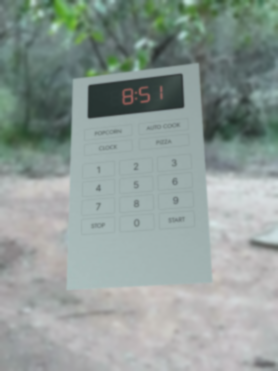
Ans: 8:51
